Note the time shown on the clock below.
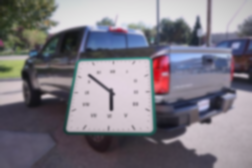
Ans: 5:52
